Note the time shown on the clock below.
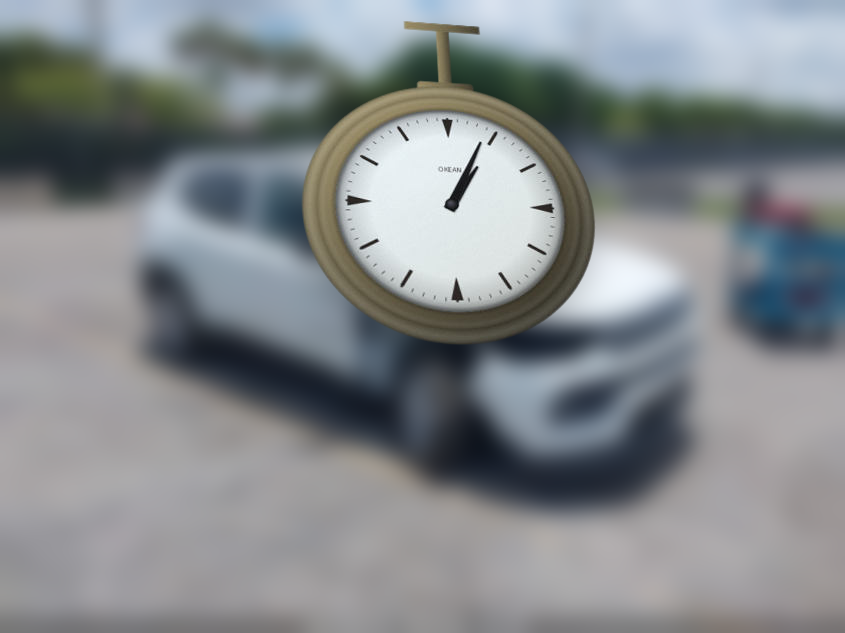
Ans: 1:04
